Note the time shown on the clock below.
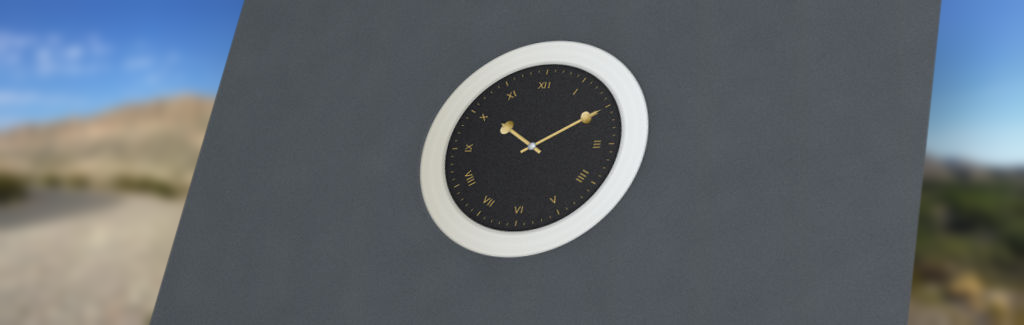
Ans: 10:10
